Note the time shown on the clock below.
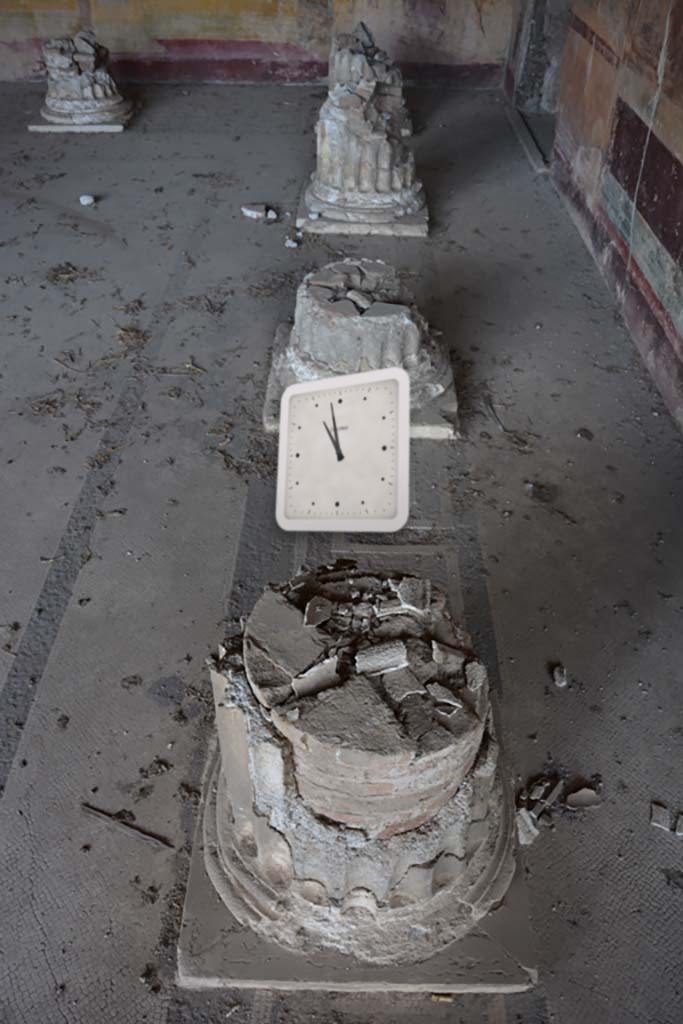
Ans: 10:58
